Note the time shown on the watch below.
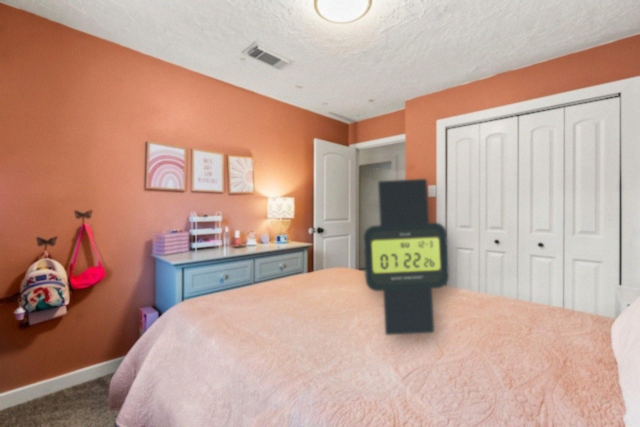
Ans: 7:22
